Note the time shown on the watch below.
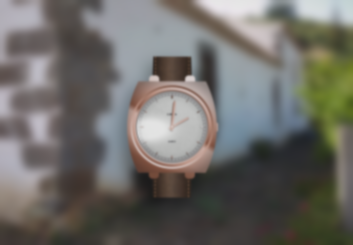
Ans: 2:01
